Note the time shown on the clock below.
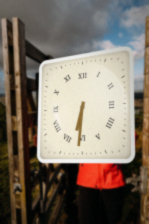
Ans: 6:31
